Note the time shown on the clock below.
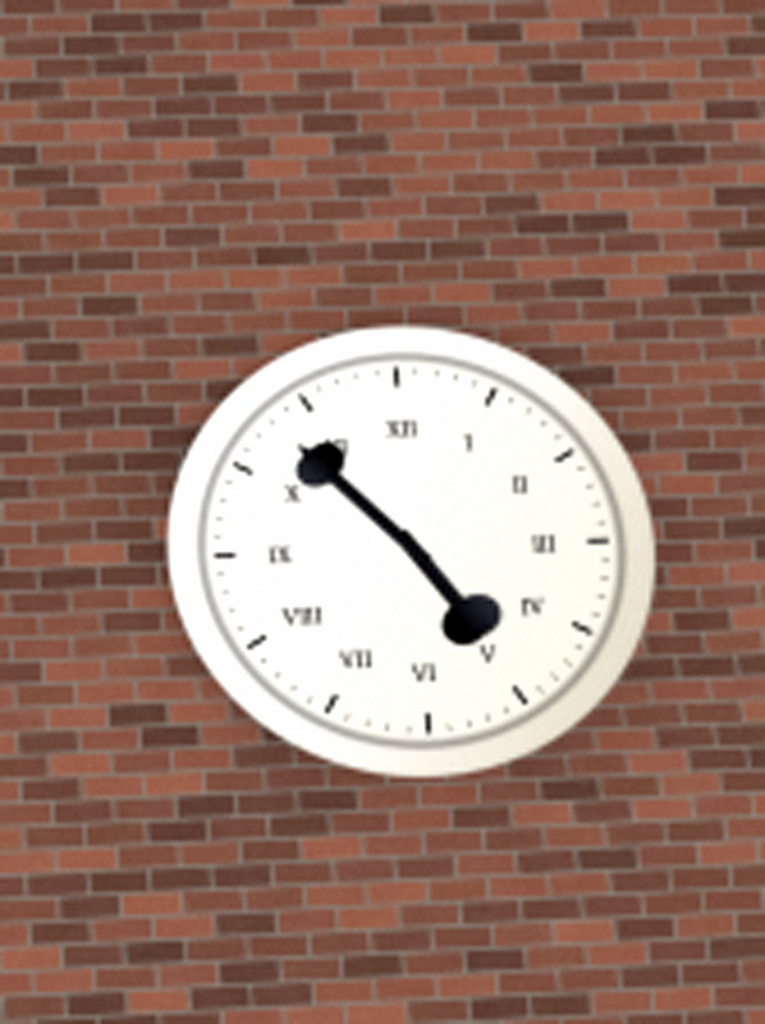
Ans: 4:53
